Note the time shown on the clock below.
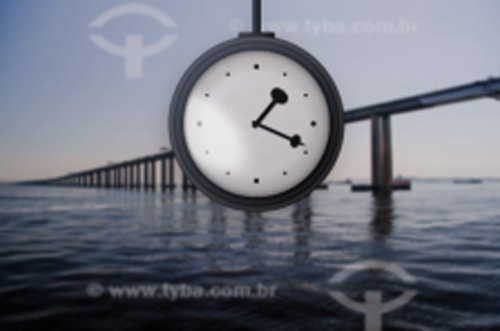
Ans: 1:19
